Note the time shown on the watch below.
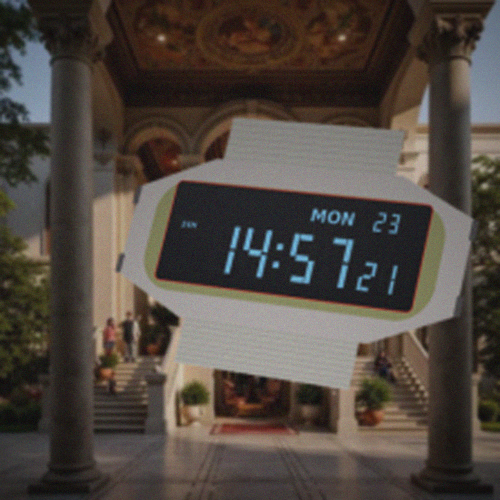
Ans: 14:57:21
